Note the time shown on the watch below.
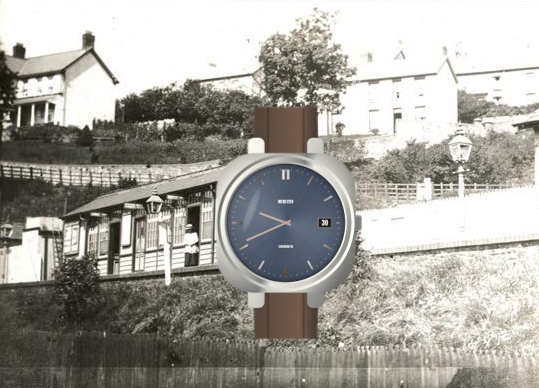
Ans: 9:41
